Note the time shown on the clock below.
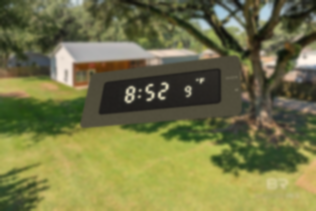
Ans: 8:52
